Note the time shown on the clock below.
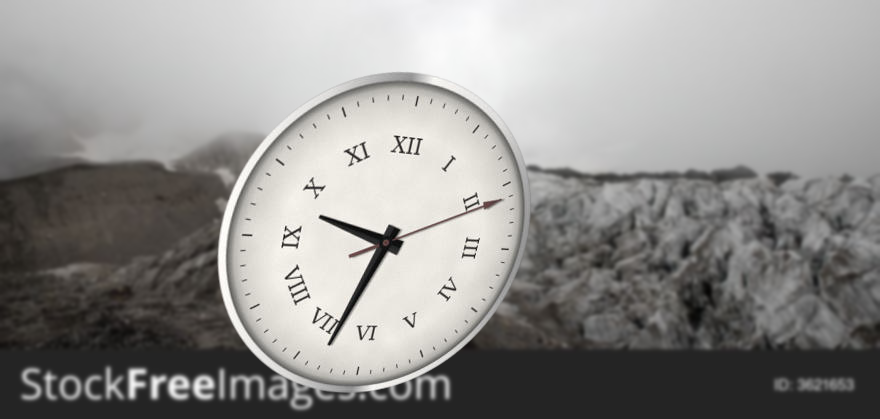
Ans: 9:33:11
